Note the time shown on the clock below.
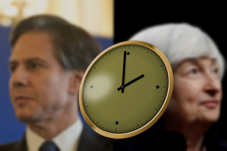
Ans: 1:59
